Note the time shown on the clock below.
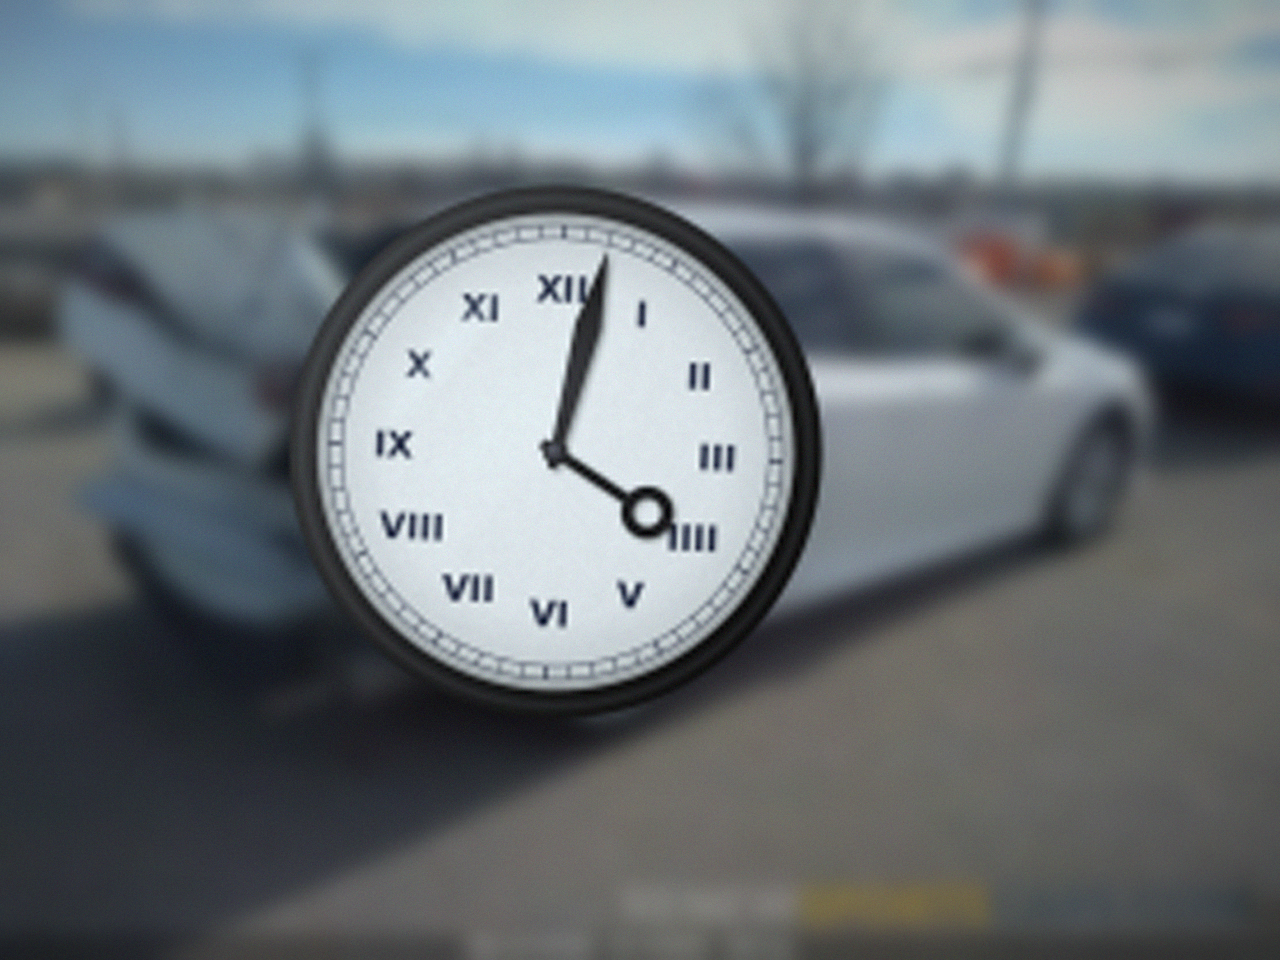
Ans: 4:02
